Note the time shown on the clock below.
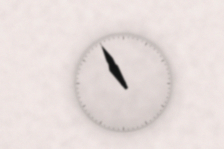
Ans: 10:55
